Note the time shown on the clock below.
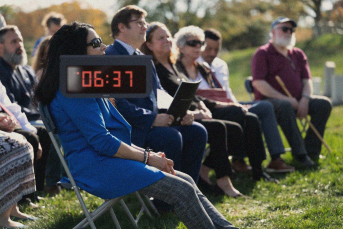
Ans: 6:37
